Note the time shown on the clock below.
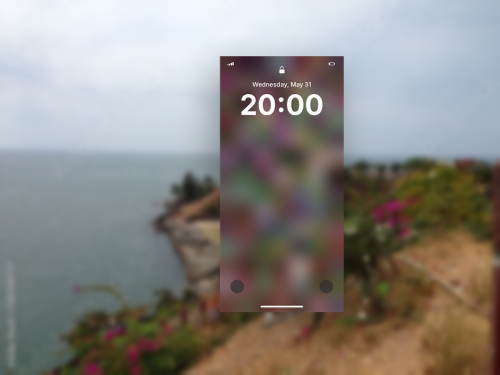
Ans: 20:00
